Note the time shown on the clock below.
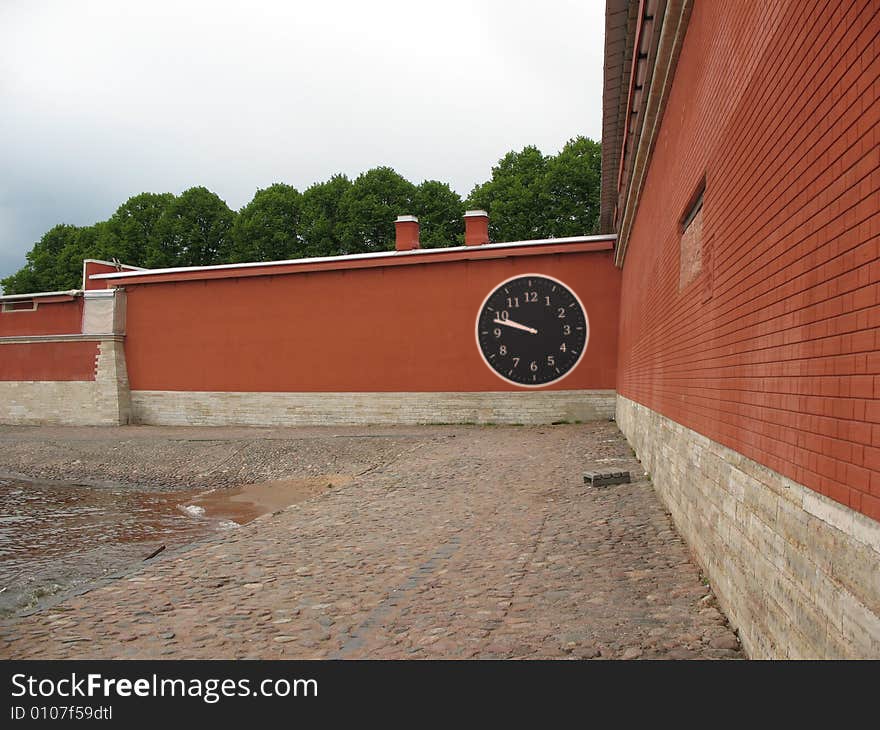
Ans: 9:48
